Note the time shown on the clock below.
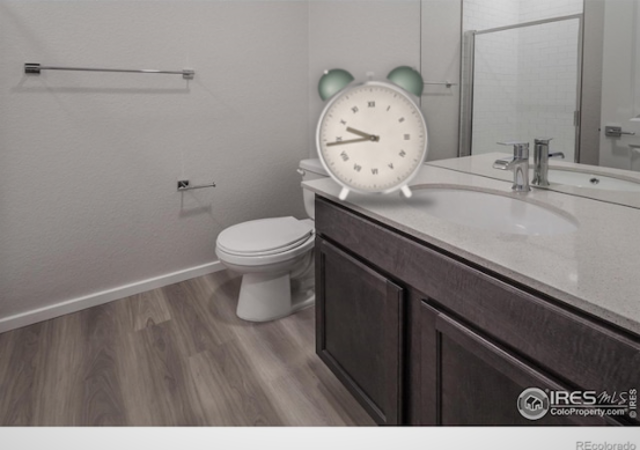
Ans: 9:44
